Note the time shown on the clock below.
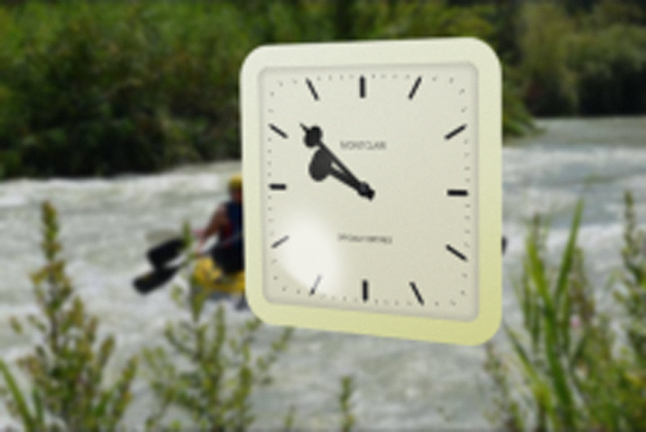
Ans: 9:52
